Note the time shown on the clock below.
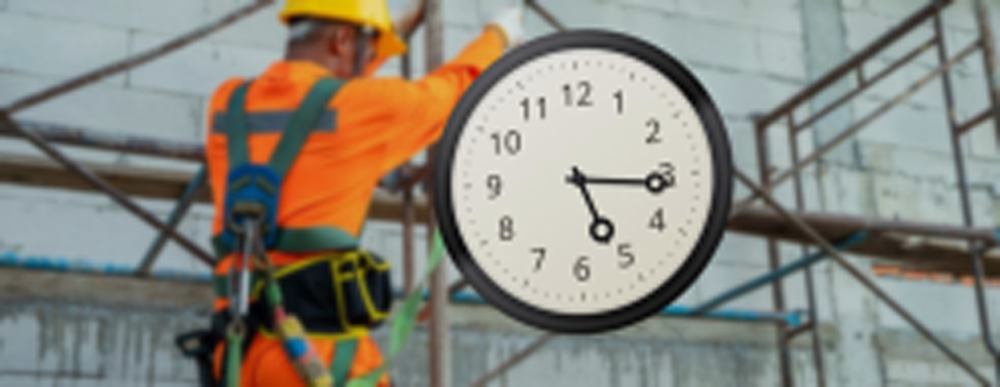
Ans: 5:16
